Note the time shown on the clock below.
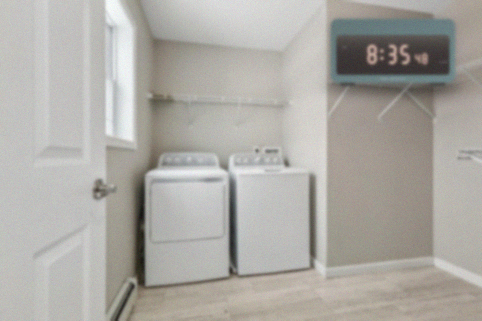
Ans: 8:35
